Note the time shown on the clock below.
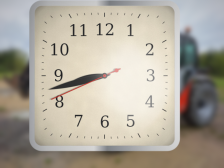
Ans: 8:42:41
